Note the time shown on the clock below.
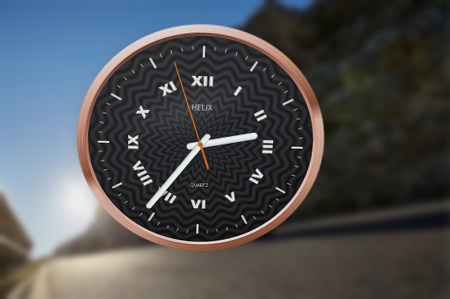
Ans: 2:35:57
